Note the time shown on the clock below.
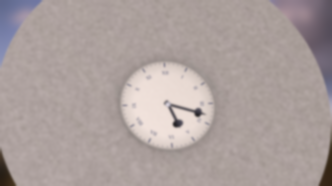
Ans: 5:18
